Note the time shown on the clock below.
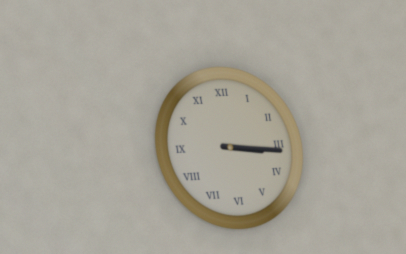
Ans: 3:16
